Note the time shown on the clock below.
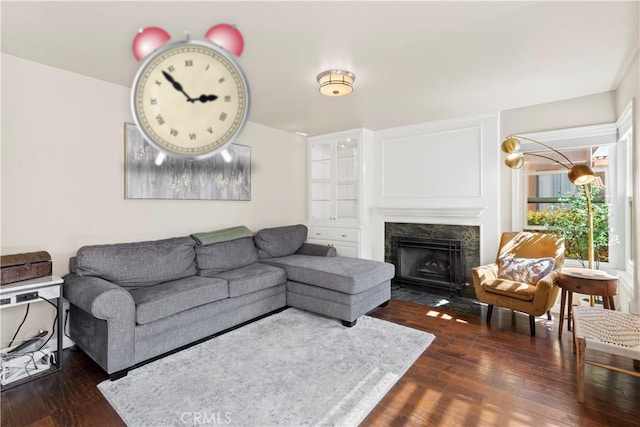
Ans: 2:53
